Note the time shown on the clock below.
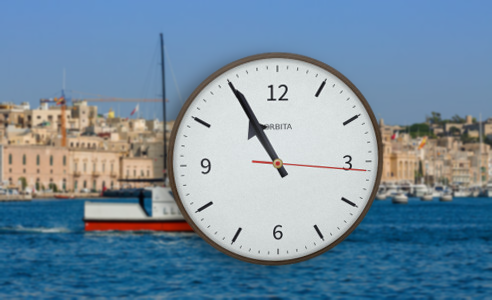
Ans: 10:55:16
